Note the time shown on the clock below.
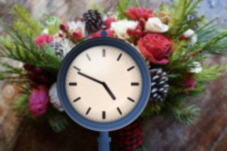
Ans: 4:49
